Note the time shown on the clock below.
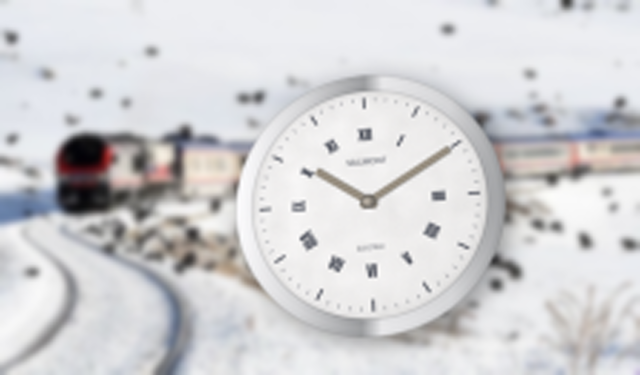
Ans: 10:10
